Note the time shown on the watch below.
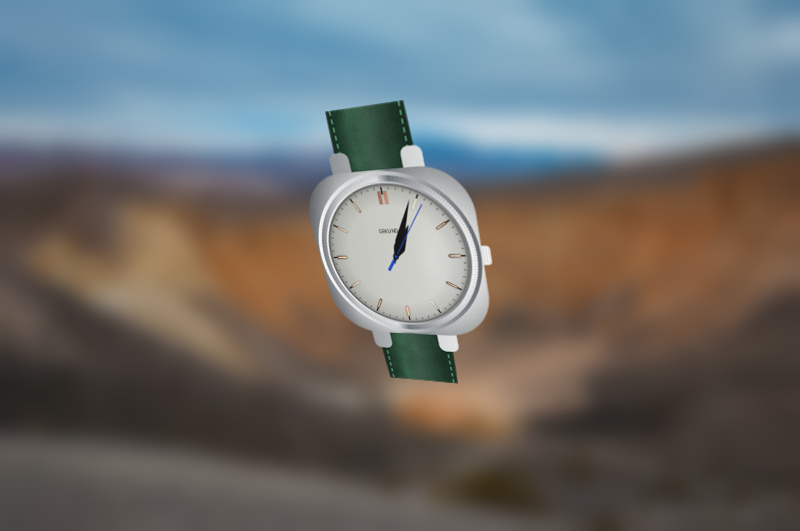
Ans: 1:04:06
